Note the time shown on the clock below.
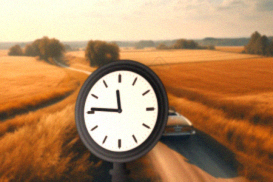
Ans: 11:46
